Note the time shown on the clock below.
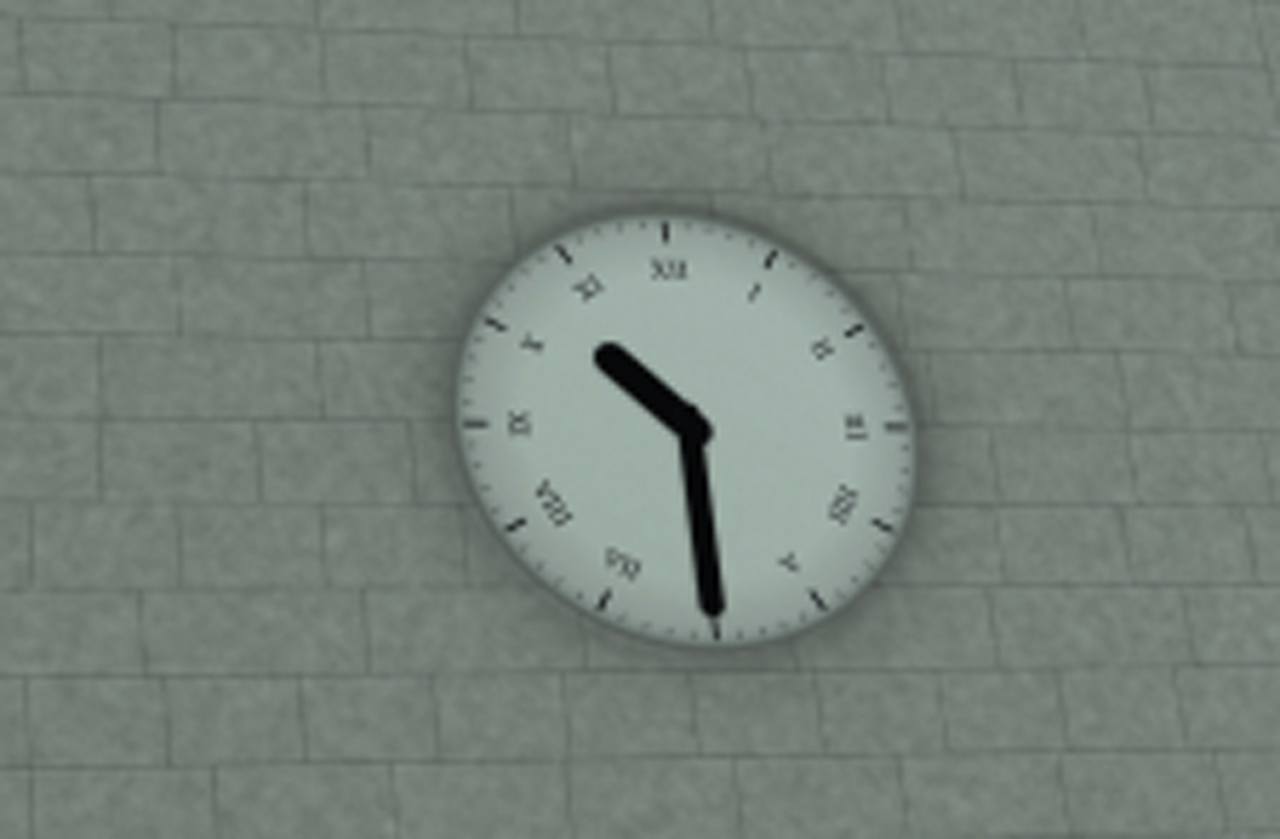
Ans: 10:30
